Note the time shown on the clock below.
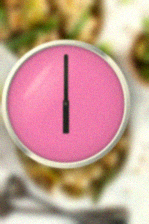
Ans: 6:00
